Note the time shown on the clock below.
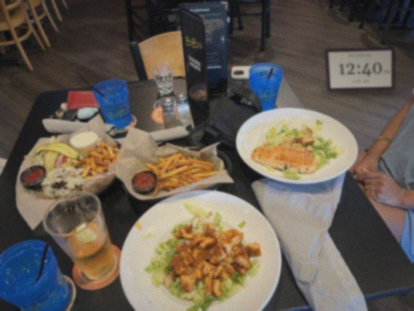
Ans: 12:40
